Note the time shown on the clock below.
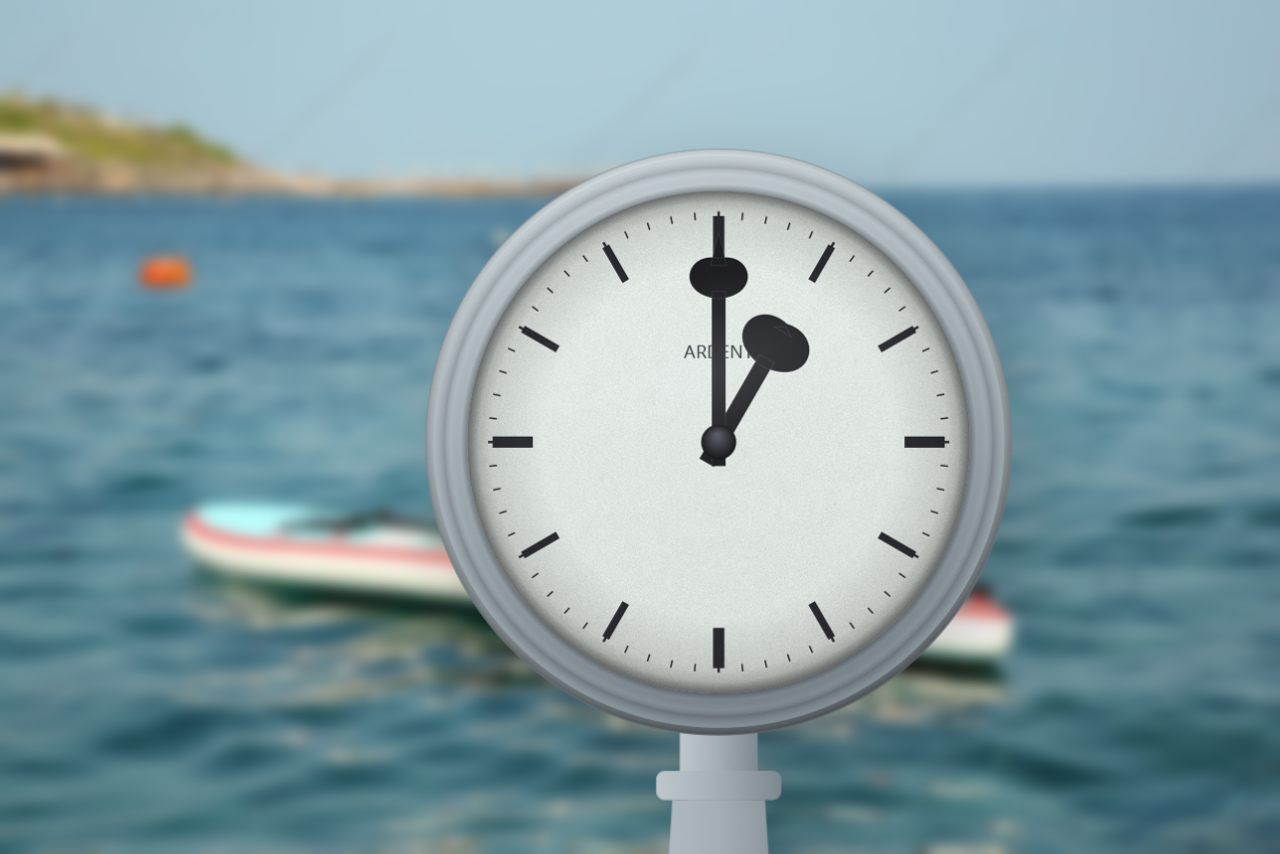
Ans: 1:00
